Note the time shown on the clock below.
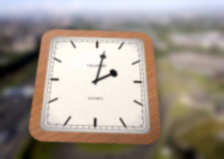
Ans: 2:02
